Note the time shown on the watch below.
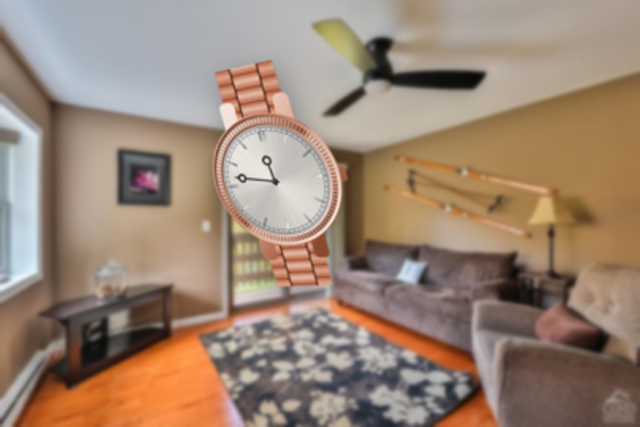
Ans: 11:47
